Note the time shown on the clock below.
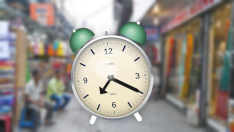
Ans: 7:20
